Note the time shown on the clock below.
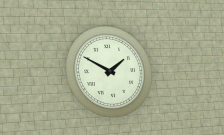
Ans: 1:50
